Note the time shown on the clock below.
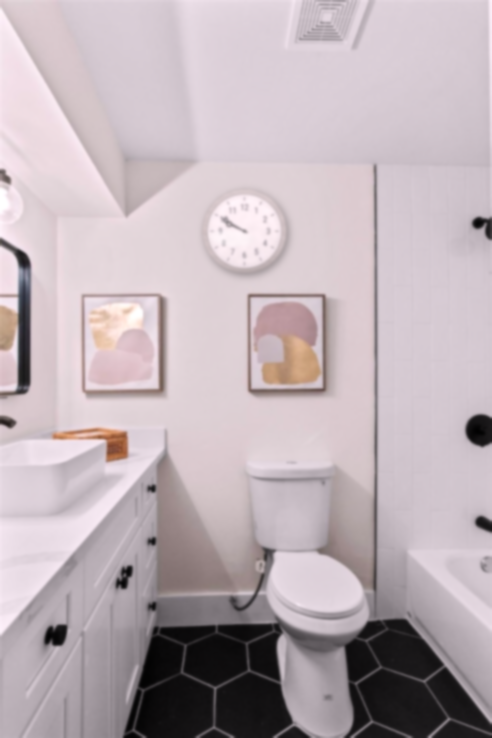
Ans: 9:50
